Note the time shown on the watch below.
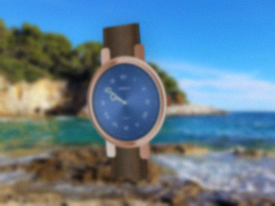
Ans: 9:51
